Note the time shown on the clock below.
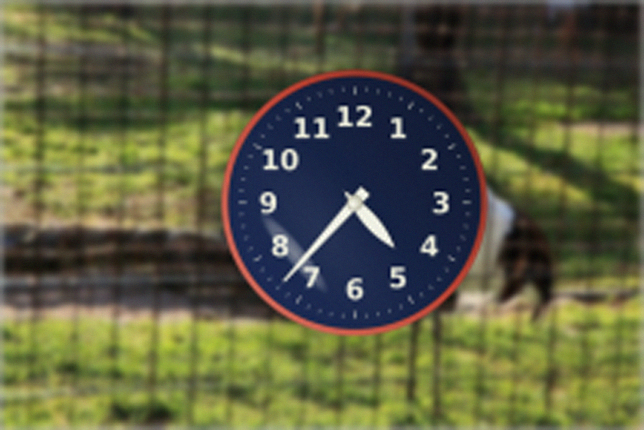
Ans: 4:37
